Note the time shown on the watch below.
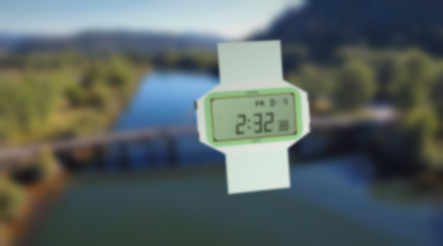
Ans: 2:32
